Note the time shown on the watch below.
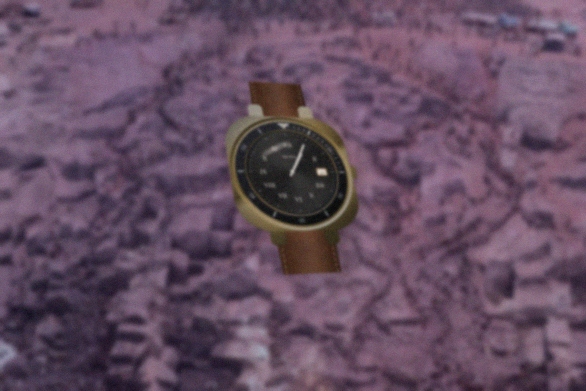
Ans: 1:05
